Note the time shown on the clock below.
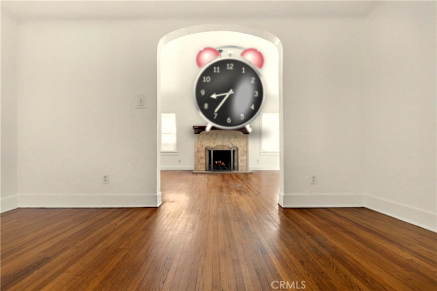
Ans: 8:36
